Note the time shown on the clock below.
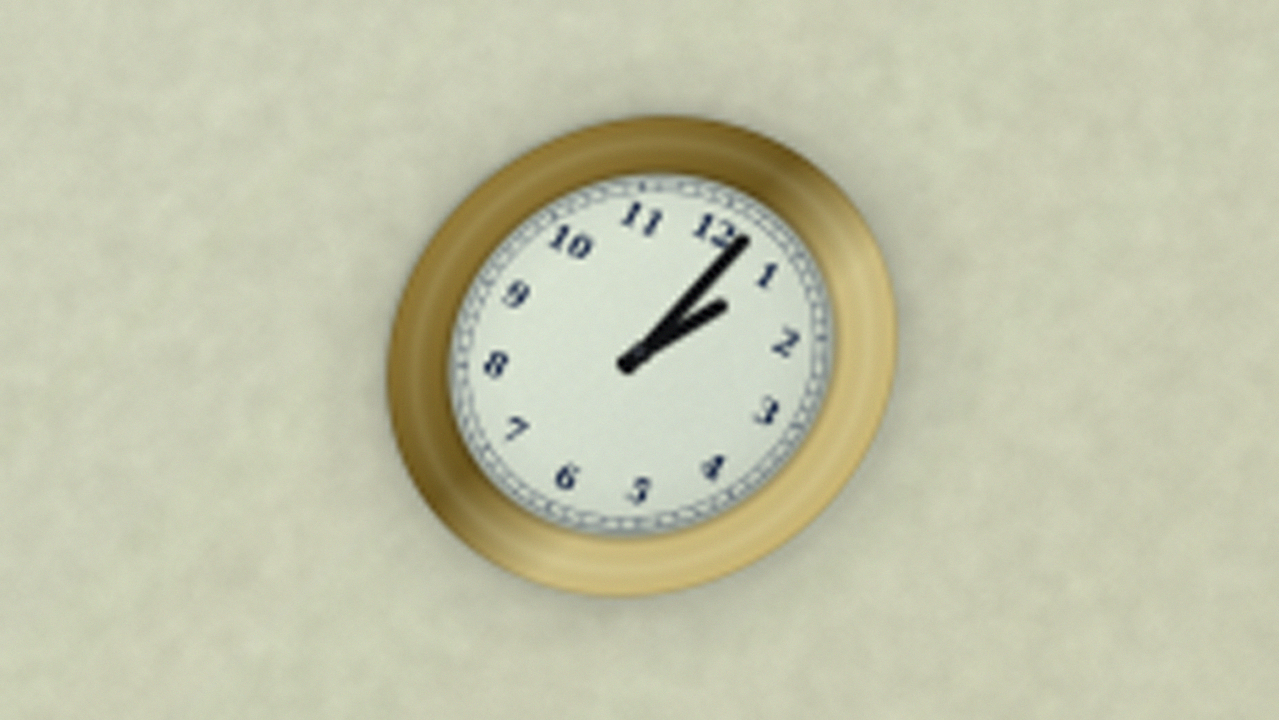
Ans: 1:02
